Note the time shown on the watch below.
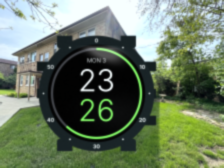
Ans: 23:26
